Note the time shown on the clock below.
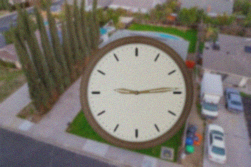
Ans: 9:14
